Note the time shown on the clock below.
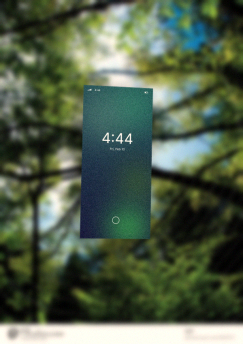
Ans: 4:44
